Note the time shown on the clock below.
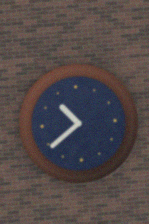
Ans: 10:39
